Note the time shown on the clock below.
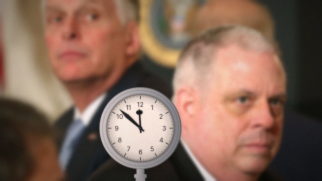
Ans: 11:52
